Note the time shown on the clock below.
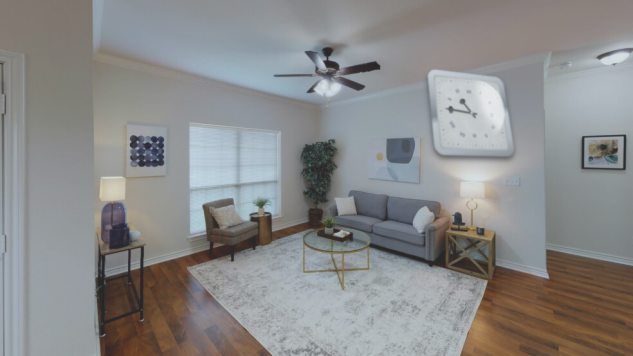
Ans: 10:46
